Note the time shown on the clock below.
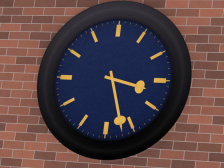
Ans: 3:27
